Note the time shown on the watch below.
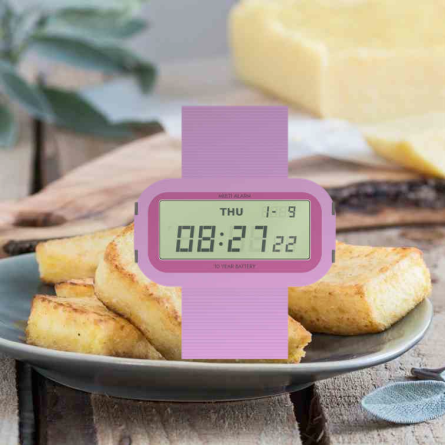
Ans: 8:27:22
